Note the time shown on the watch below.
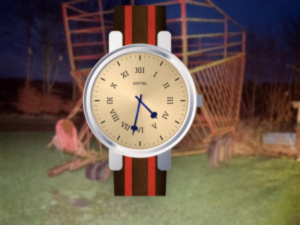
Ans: 4:32
